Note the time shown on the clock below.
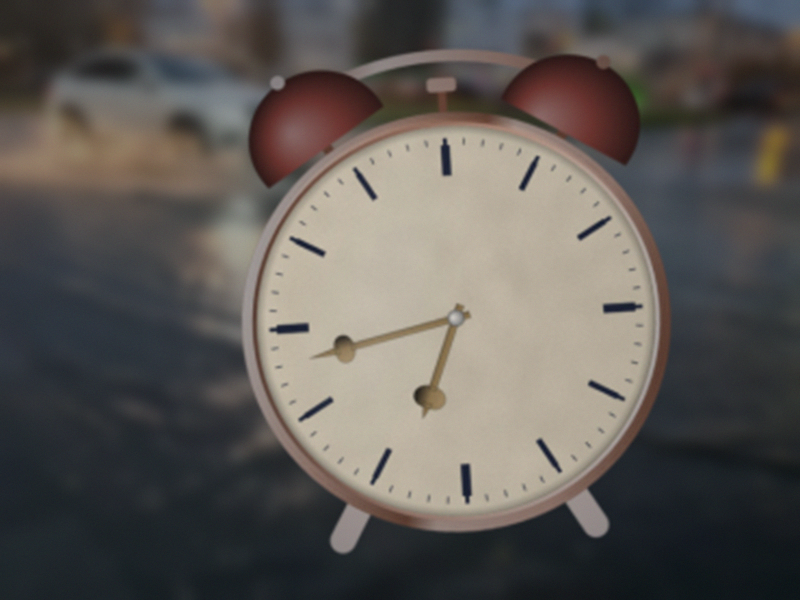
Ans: 6:43
